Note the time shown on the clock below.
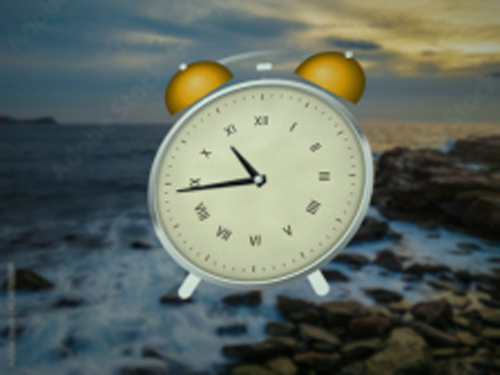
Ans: 10:44
